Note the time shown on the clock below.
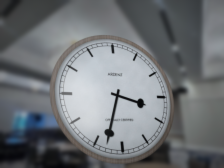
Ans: 3:33
